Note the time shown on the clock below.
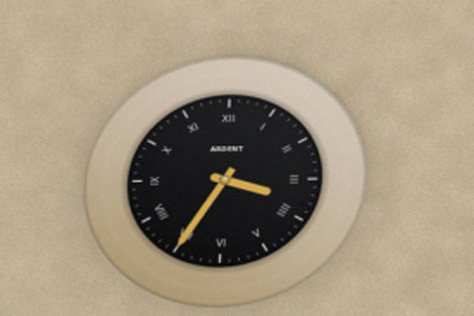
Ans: 3:35
